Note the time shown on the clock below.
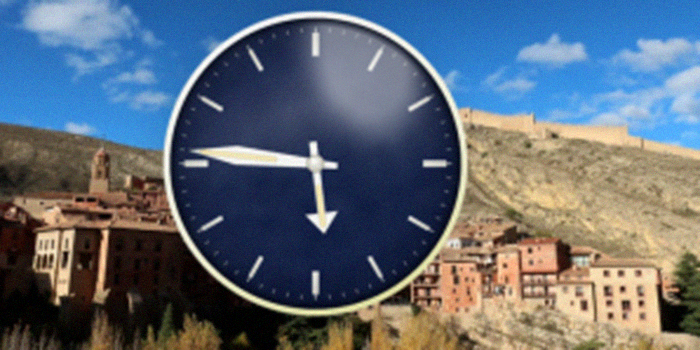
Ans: 5:46
